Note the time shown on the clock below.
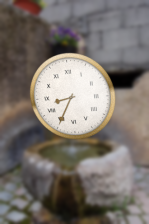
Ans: 8:35
